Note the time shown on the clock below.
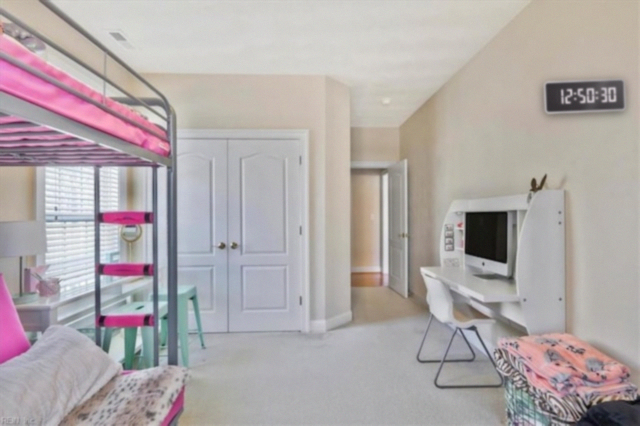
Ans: 12:50:30
